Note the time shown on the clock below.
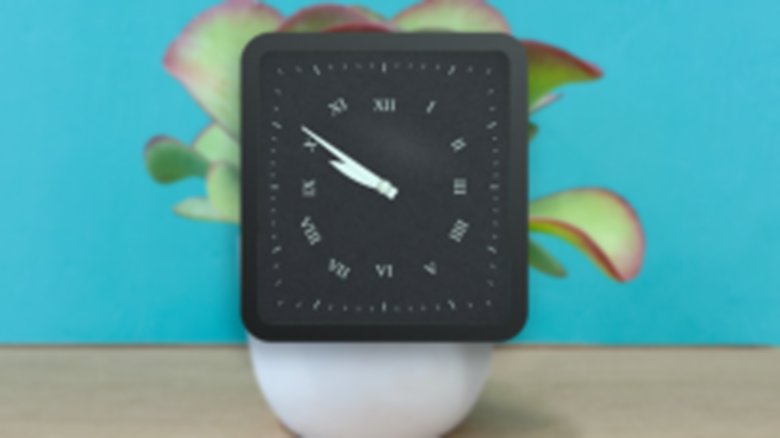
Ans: 9:51
